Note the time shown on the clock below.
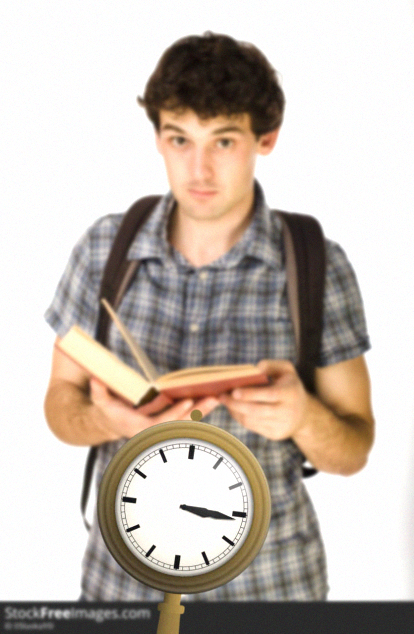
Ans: 3:16
